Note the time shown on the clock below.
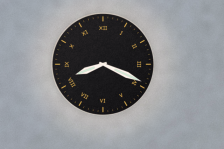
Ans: 8:19
